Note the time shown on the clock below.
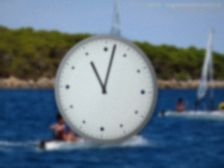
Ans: 11:02
